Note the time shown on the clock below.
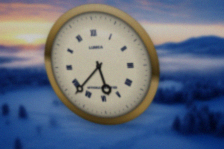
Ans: 5:38
